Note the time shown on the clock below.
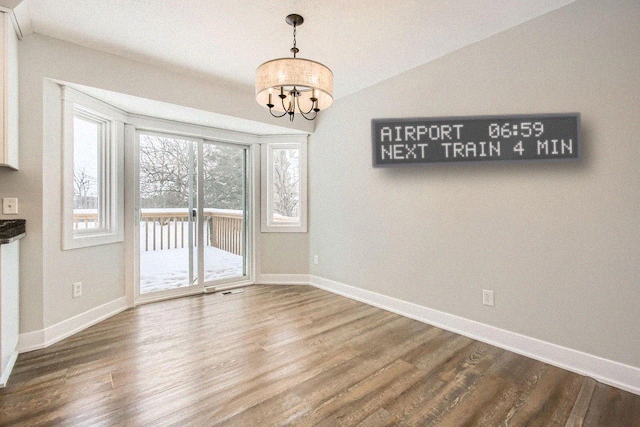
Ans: 6:59
